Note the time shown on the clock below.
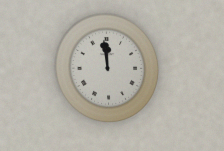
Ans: 11:59
